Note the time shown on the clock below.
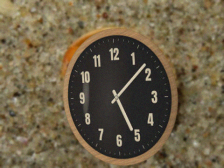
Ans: 5:08
